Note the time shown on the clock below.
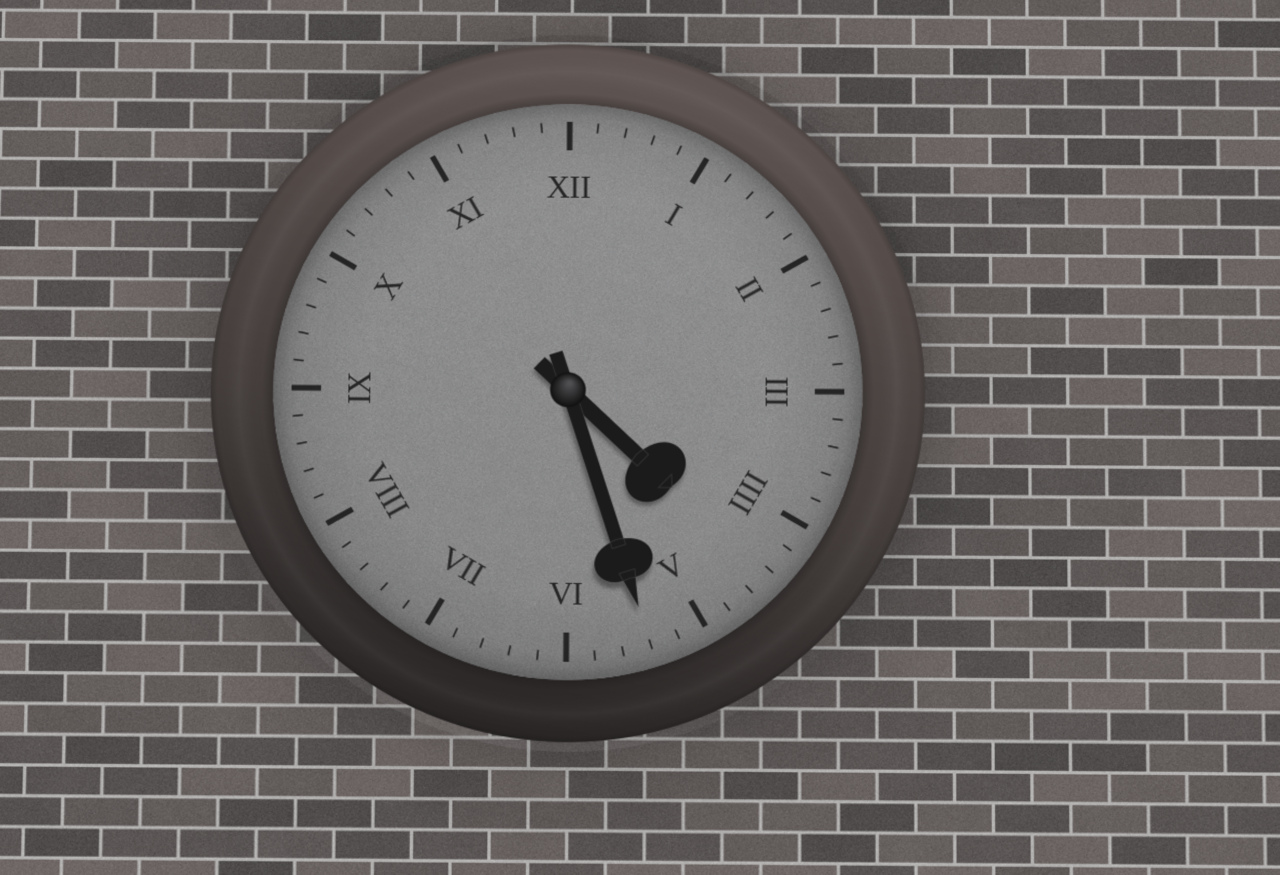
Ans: 4:27
